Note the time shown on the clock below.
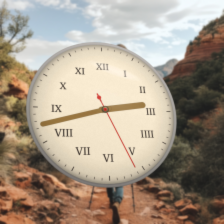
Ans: 2:42:26
